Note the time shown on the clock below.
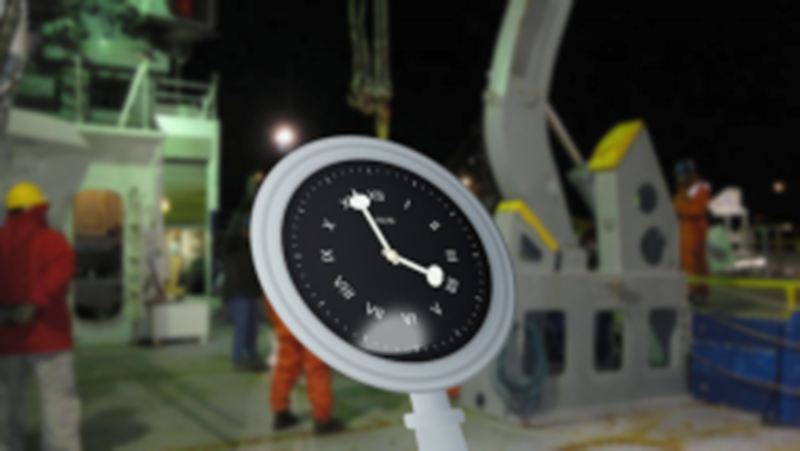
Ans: 3:57
